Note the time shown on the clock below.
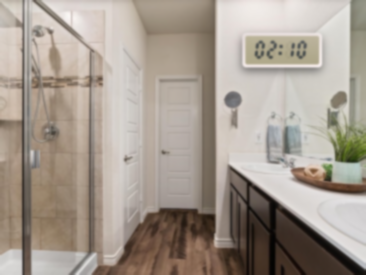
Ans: 2:10
